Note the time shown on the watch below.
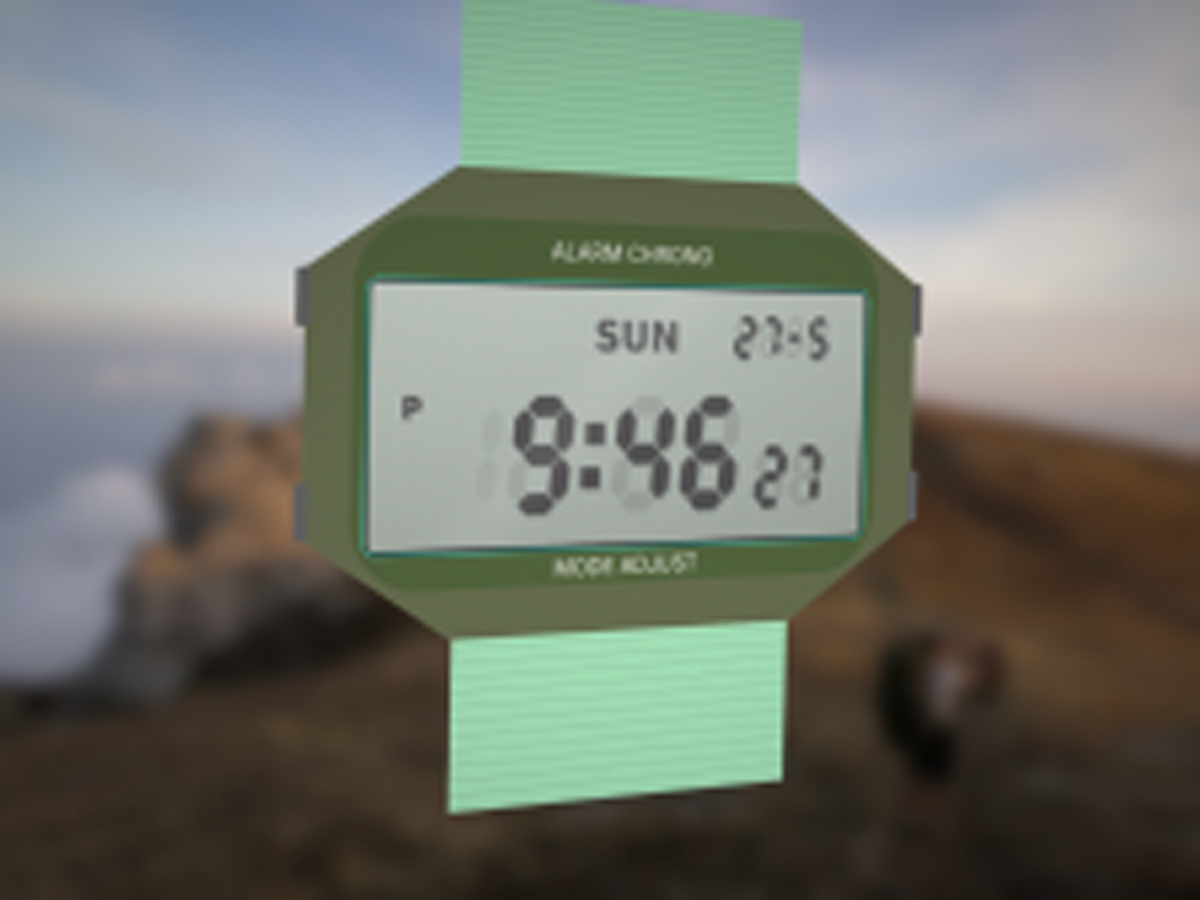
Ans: 9:46:27
